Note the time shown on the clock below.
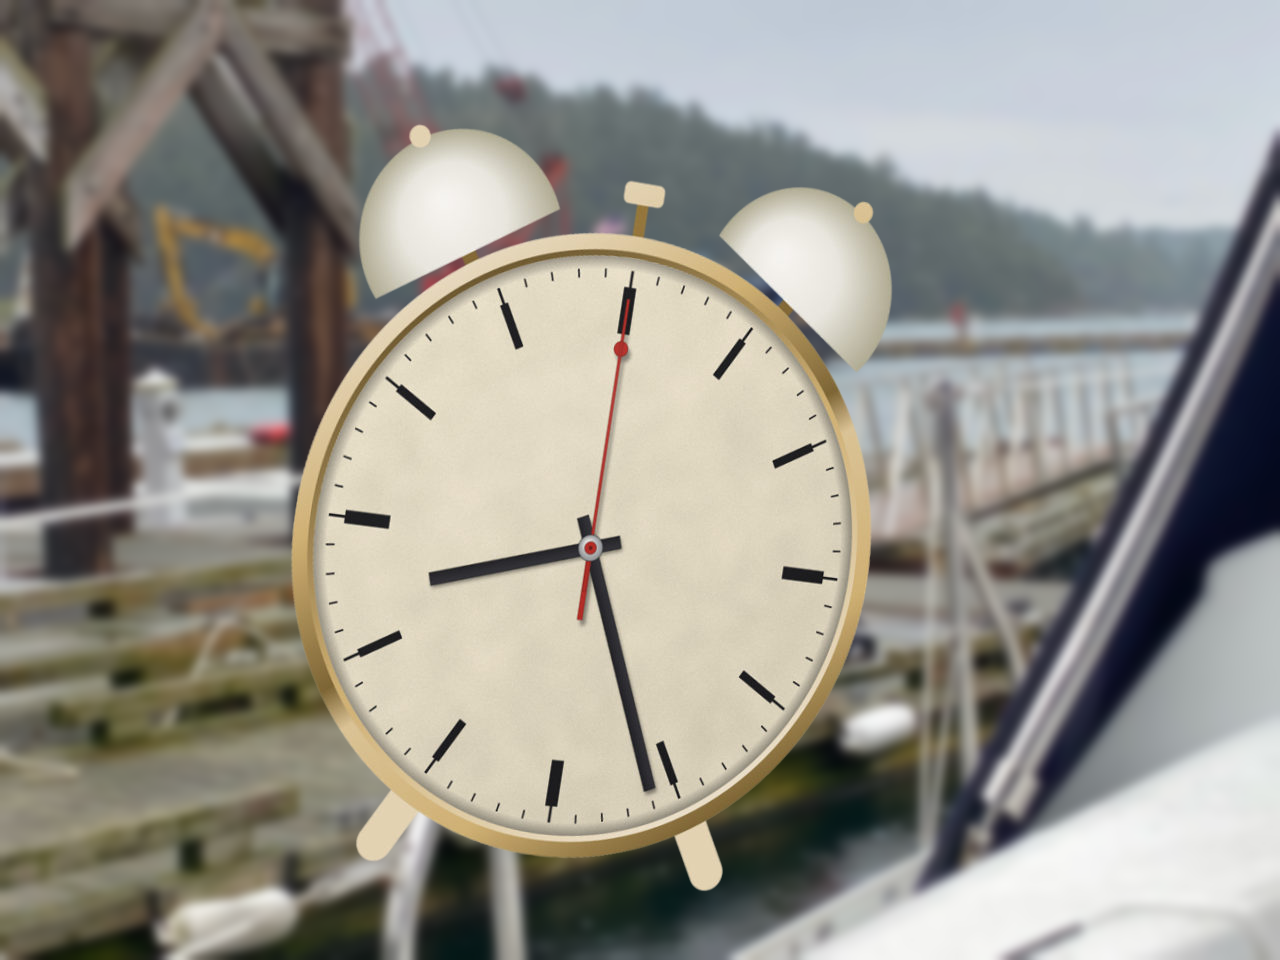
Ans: 8:26:00
